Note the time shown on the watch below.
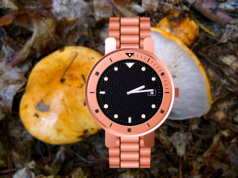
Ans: 2:14
